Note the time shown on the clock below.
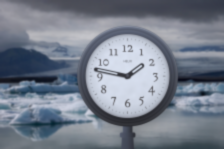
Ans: 1:47
